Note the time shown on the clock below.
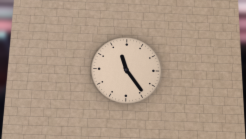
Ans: 11:24
